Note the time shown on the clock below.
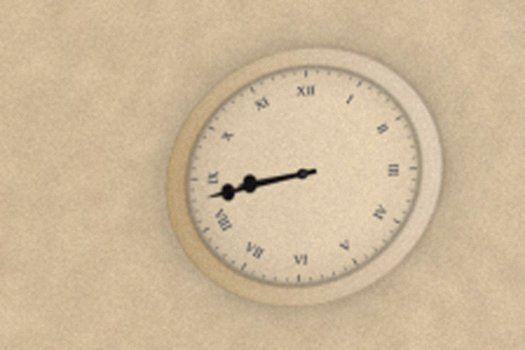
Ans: 8:43
